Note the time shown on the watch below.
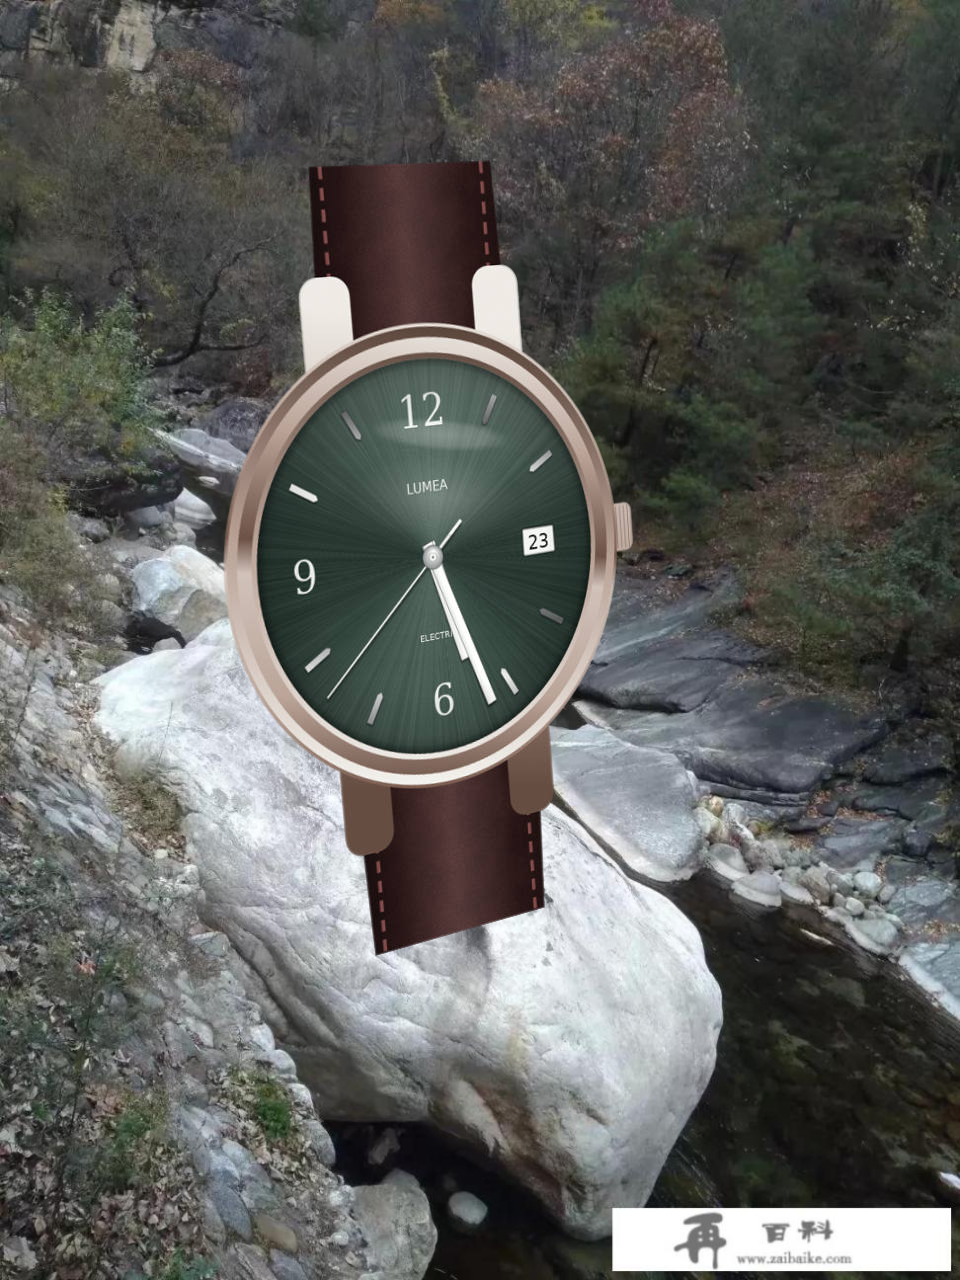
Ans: 5:26:38
